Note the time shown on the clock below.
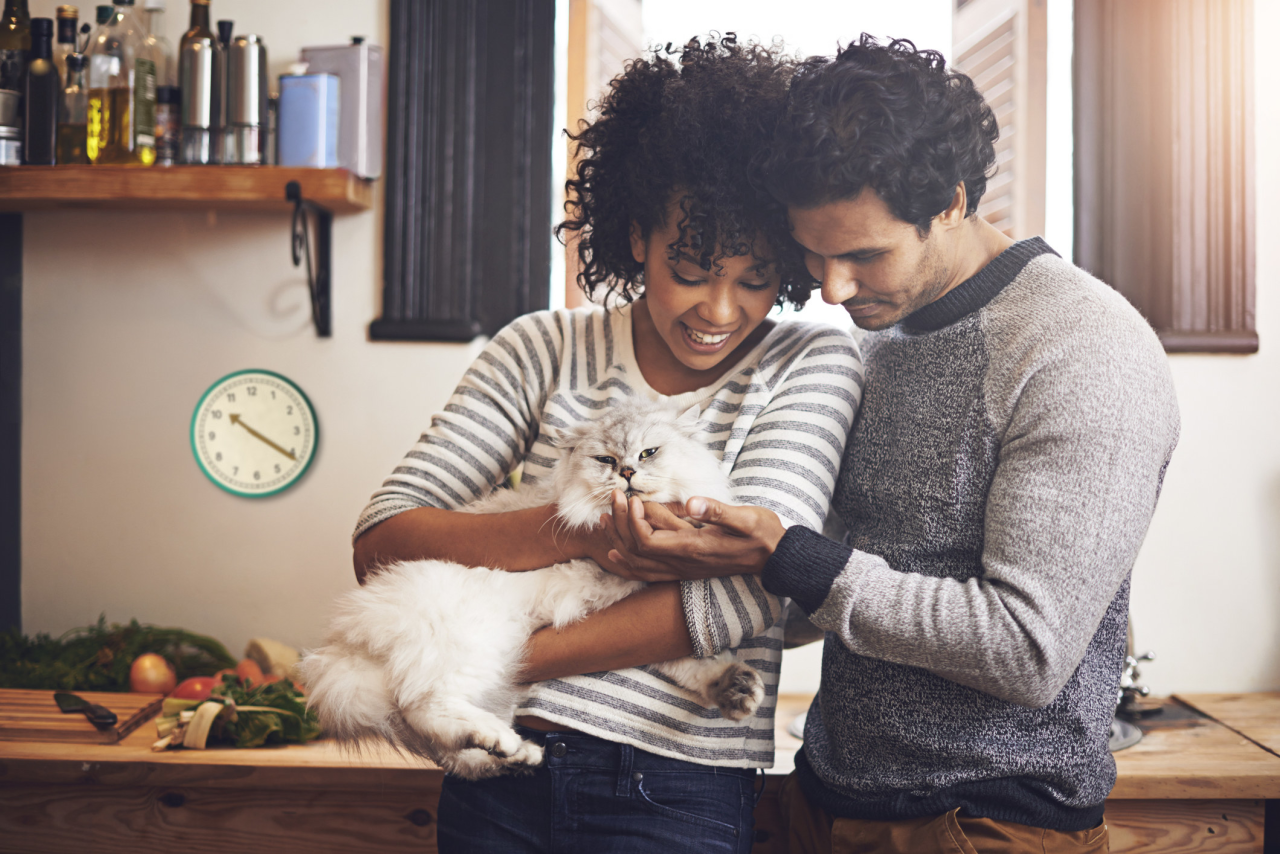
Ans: 10:21
